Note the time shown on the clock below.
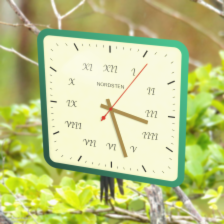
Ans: 3:27:06
